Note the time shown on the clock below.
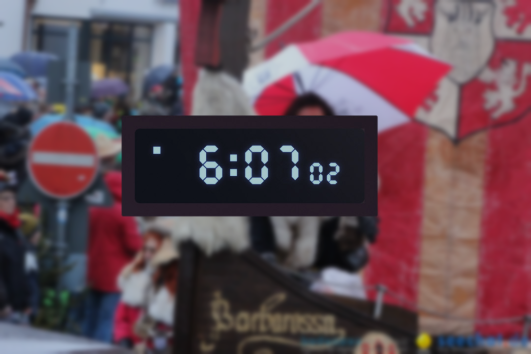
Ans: 6:07:02
